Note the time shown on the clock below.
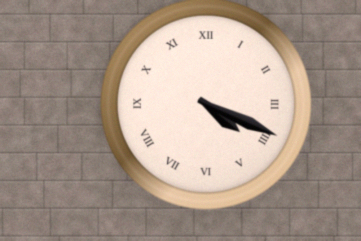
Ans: 4:19
